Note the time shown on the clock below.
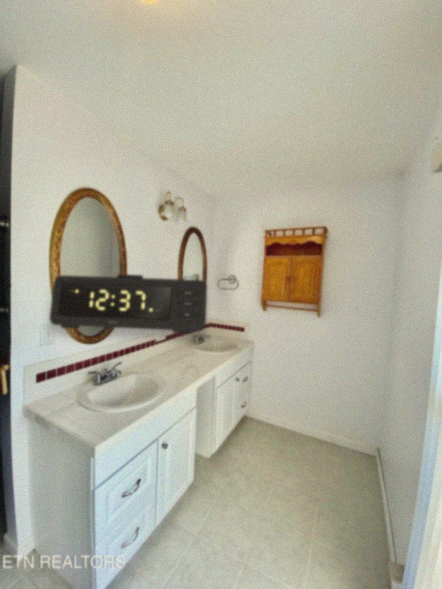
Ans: 12:37
